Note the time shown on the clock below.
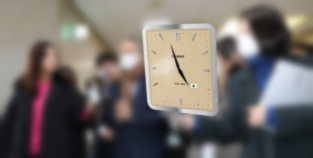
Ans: 4:57
